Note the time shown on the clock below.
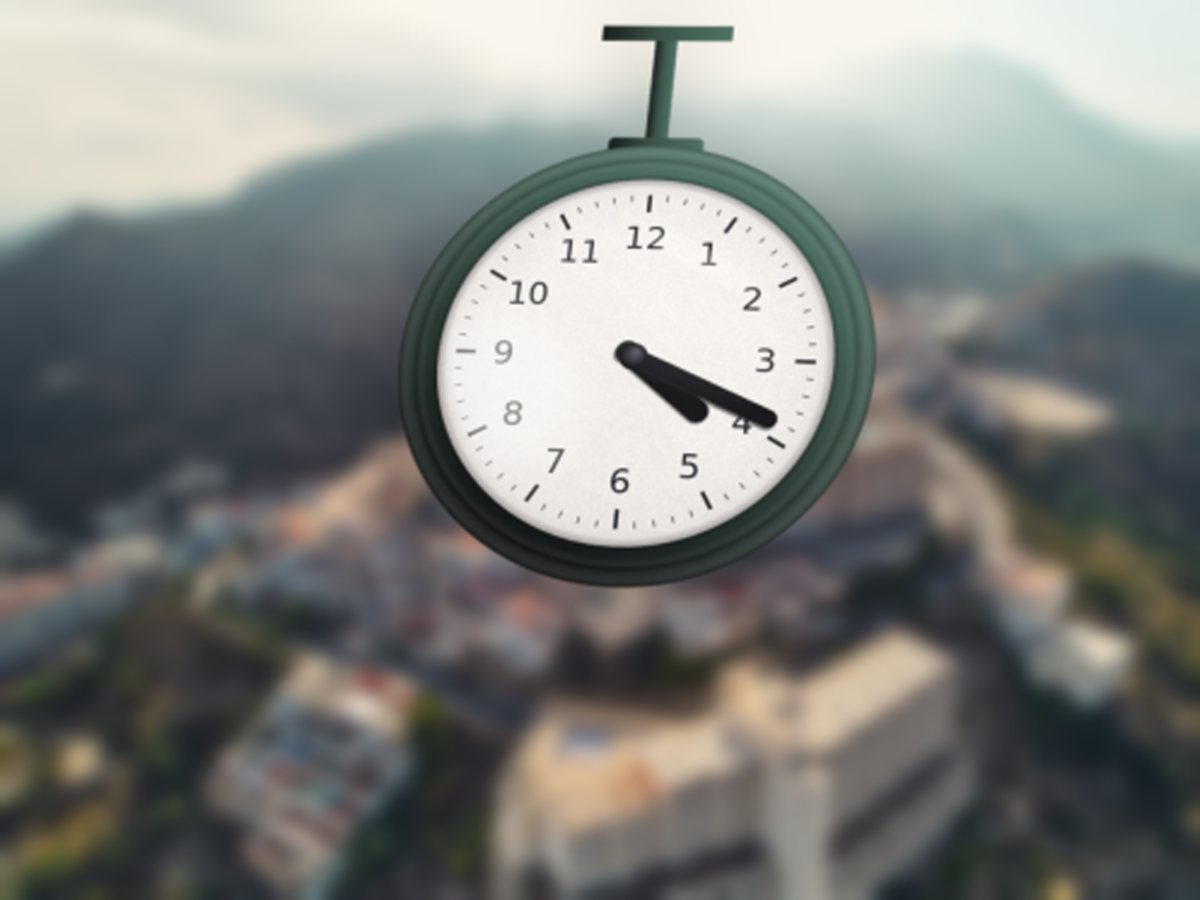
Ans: 4:19
